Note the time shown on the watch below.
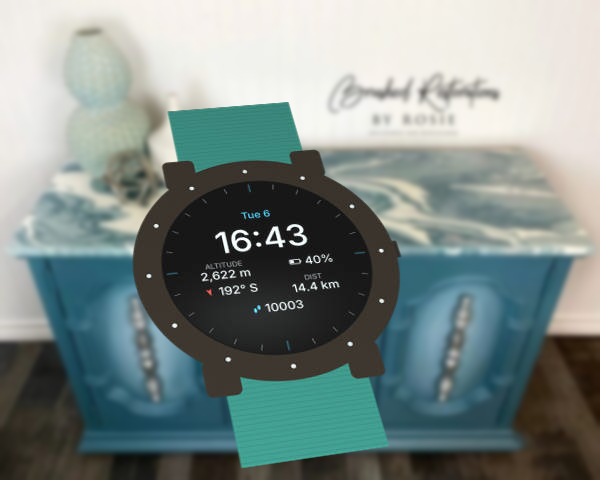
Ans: 16:43
